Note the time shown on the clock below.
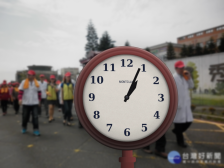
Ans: 1:04
